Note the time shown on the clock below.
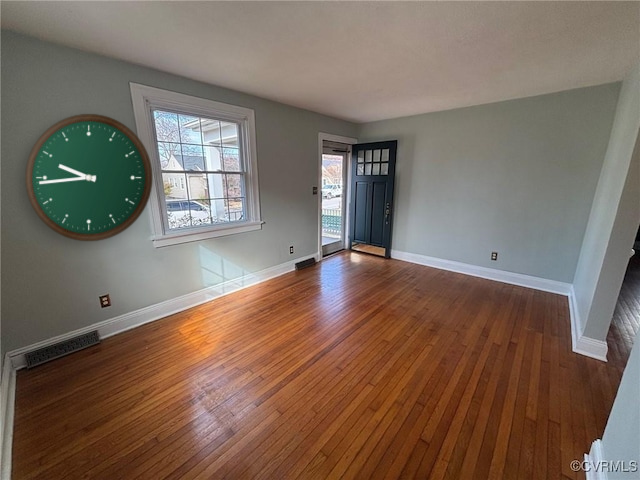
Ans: 9:44
